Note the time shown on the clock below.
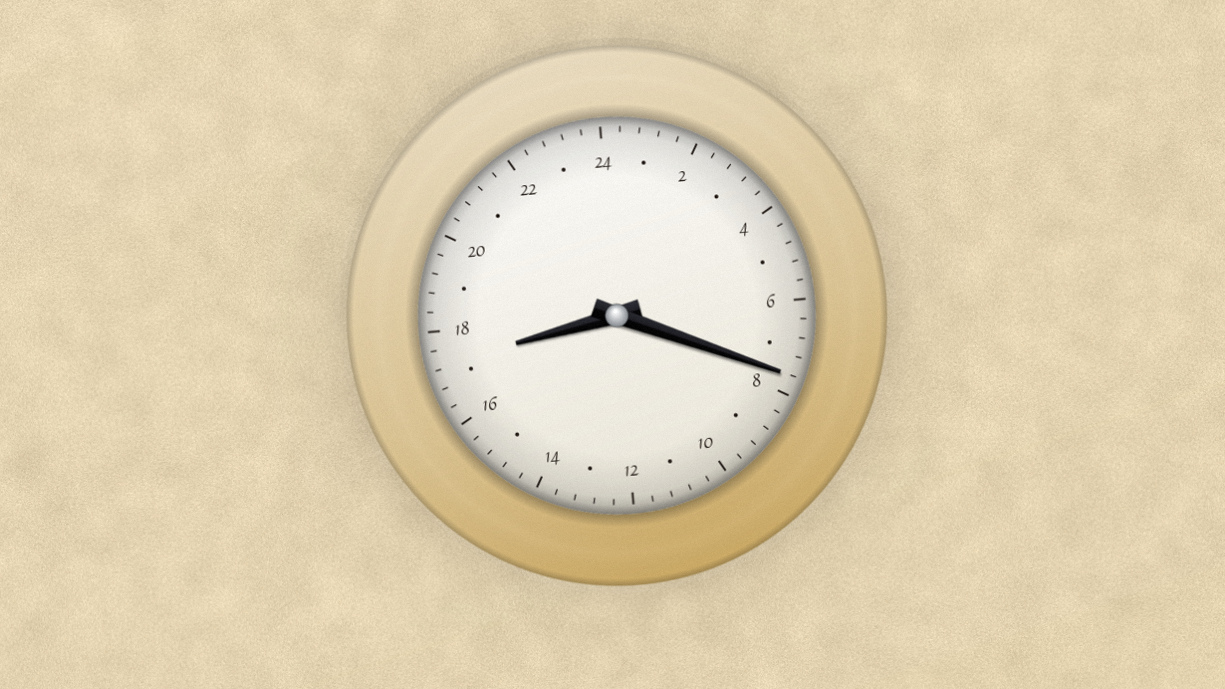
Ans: 17:19
